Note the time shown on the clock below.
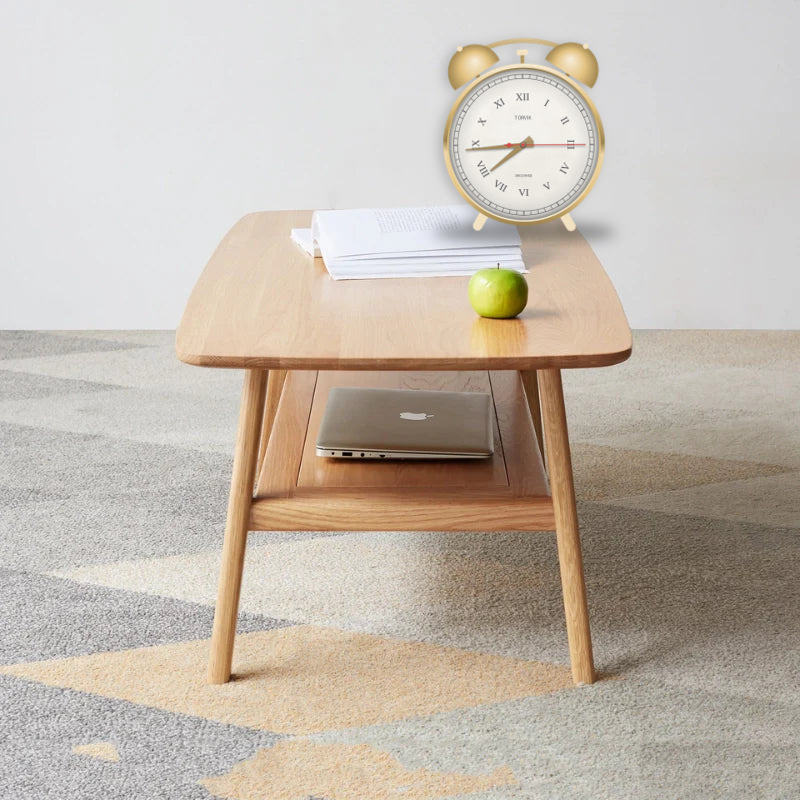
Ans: 7:44:15
